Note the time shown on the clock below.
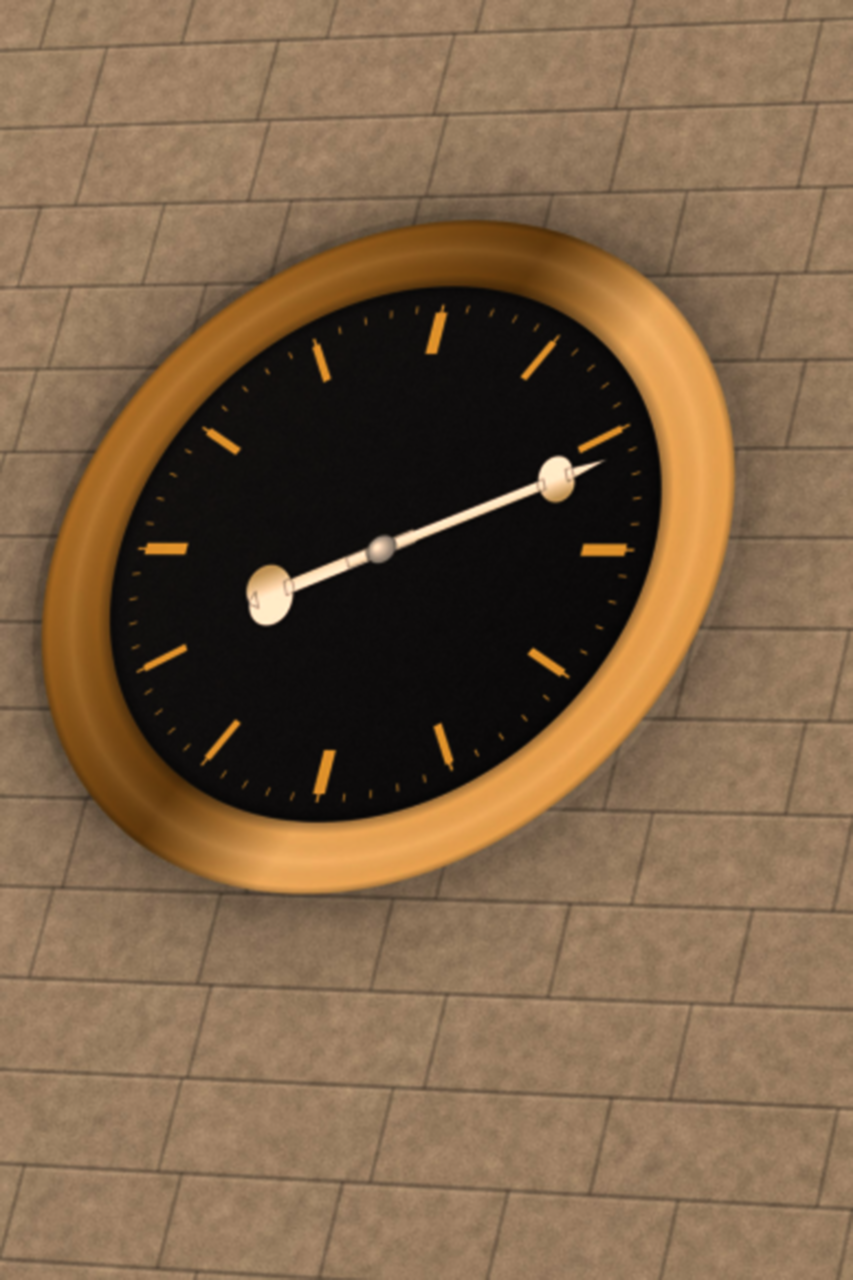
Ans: 8:11
